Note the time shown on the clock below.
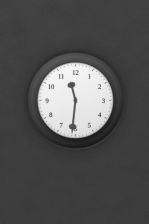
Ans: 11:31
